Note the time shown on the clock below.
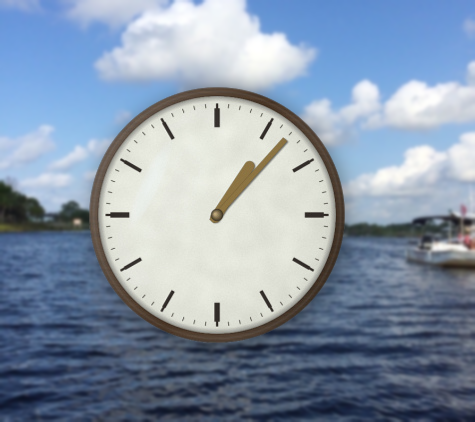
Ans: 1:07
